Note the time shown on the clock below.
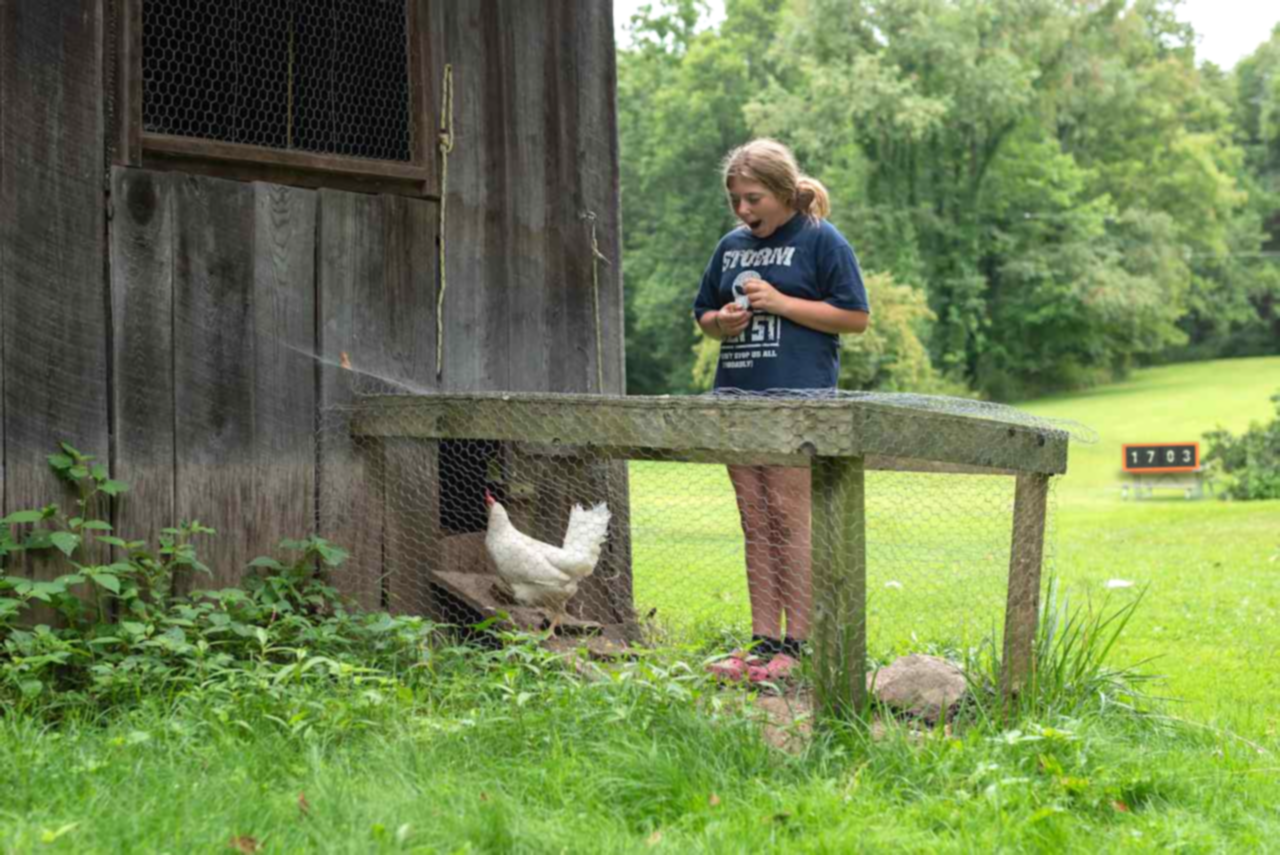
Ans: 17:03
